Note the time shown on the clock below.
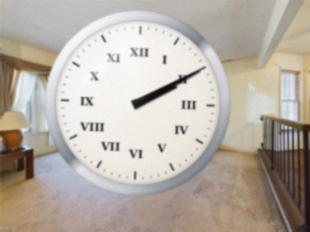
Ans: 2:10
